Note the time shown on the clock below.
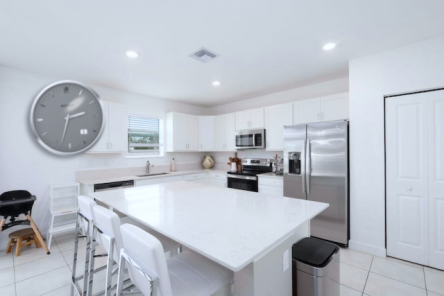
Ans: 2:33
